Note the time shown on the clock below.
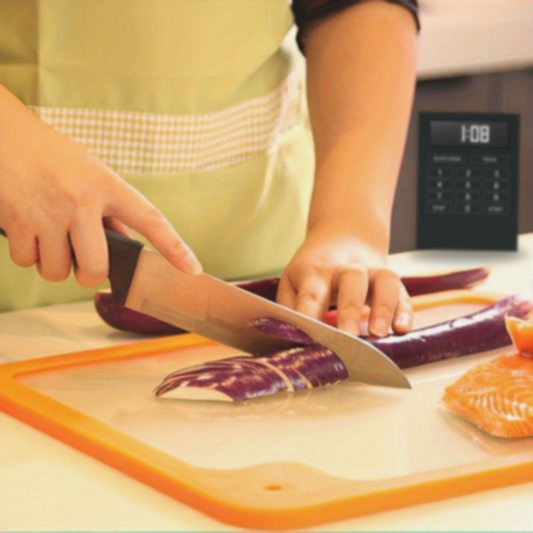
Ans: 1:08
